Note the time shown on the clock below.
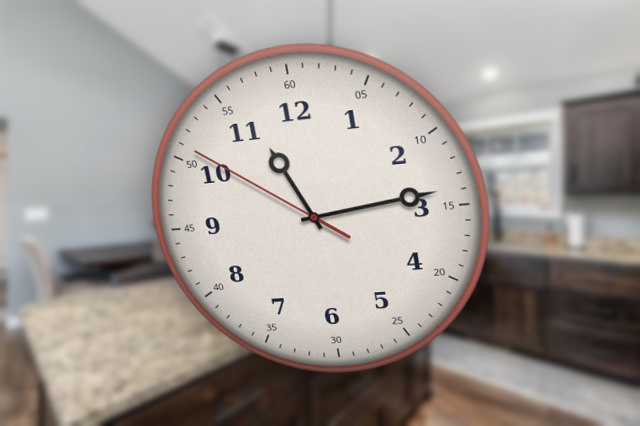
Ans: 11:13:51
